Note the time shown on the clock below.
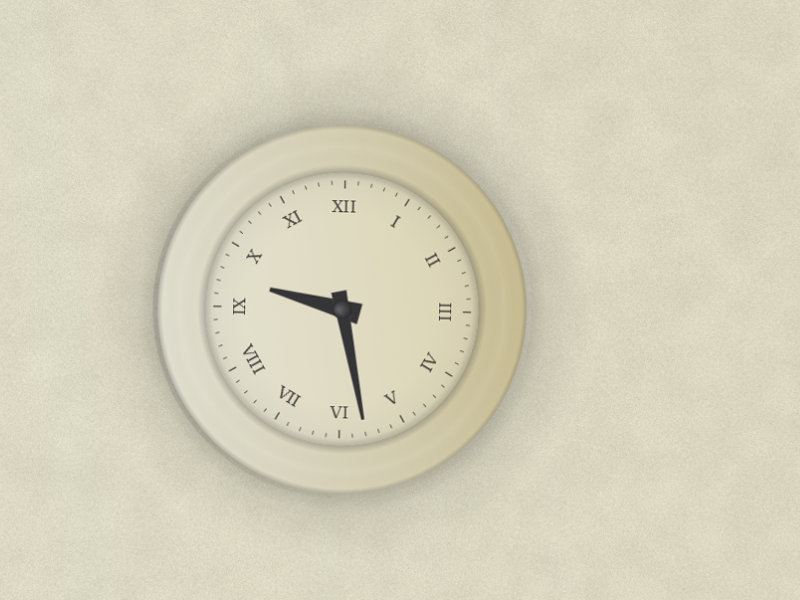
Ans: 9:28
